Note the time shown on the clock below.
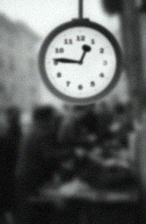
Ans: 12:46
